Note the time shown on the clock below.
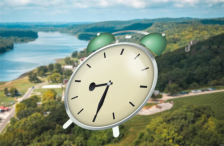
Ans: 8:30
